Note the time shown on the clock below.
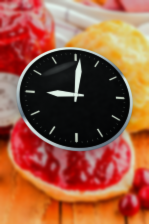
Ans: 9:01
